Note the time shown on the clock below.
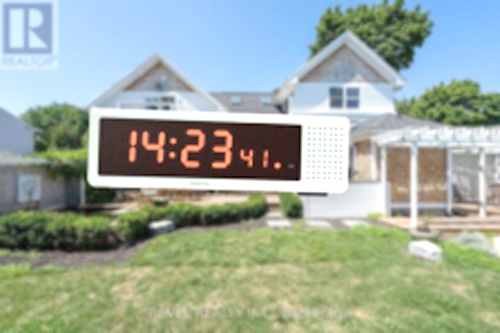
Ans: 14:23:41
